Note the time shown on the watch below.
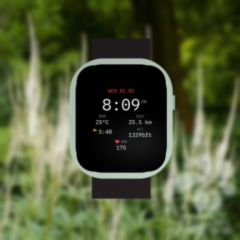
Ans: 8:09
